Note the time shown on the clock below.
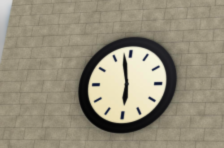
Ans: 5:58
